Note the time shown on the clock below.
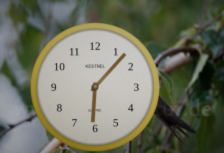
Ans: 6:07
